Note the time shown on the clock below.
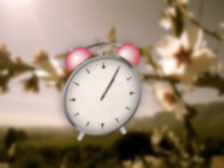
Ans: 1:05
